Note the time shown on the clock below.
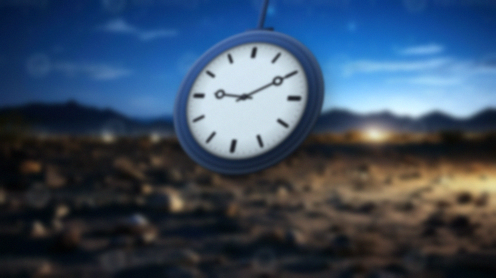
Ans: 9:10
